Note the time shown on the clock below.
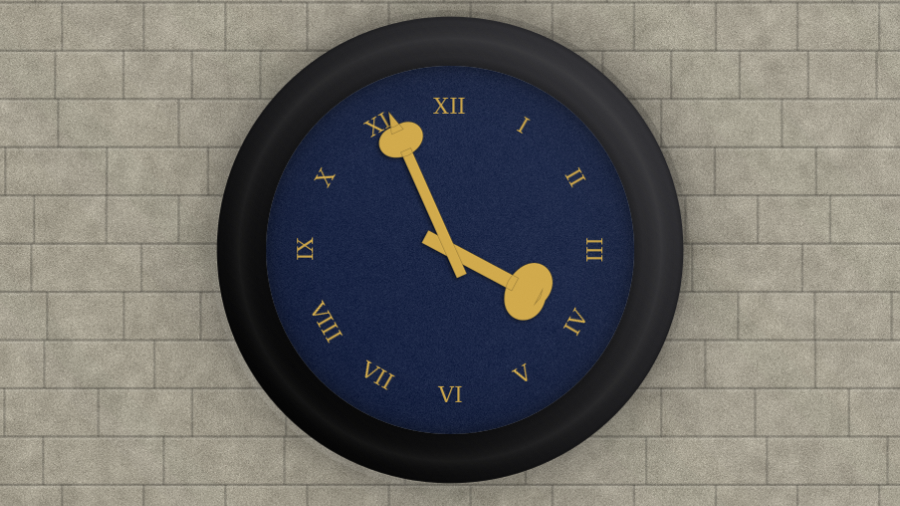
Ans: 3:56
